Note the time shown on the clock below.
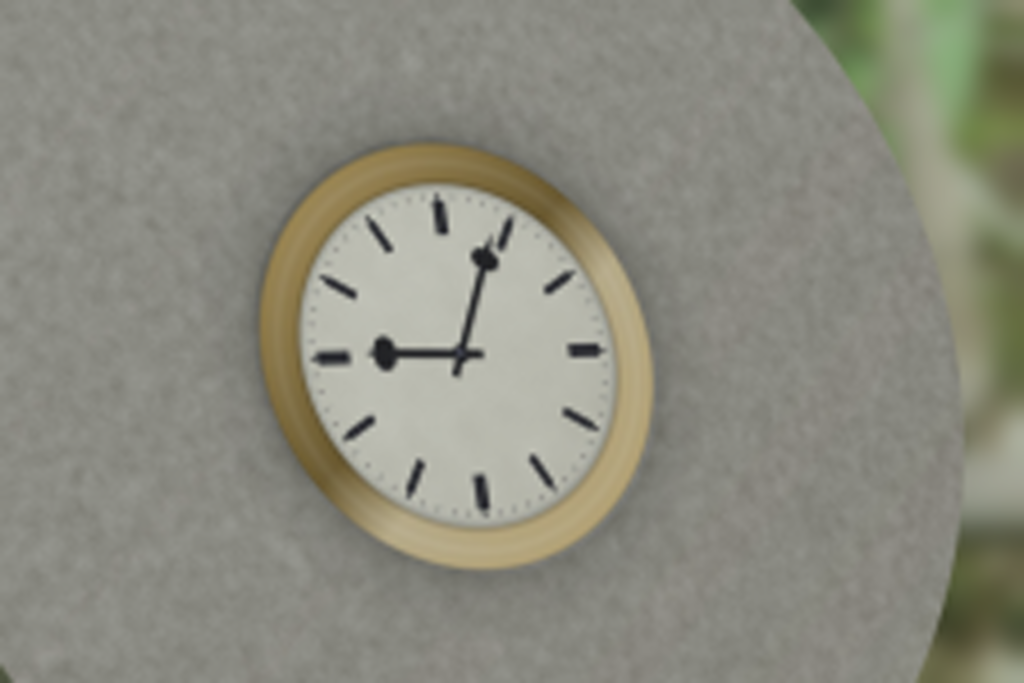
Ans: 9:04
